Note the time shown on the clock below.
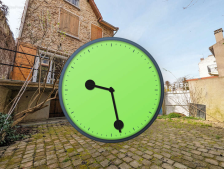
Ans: 9:28
